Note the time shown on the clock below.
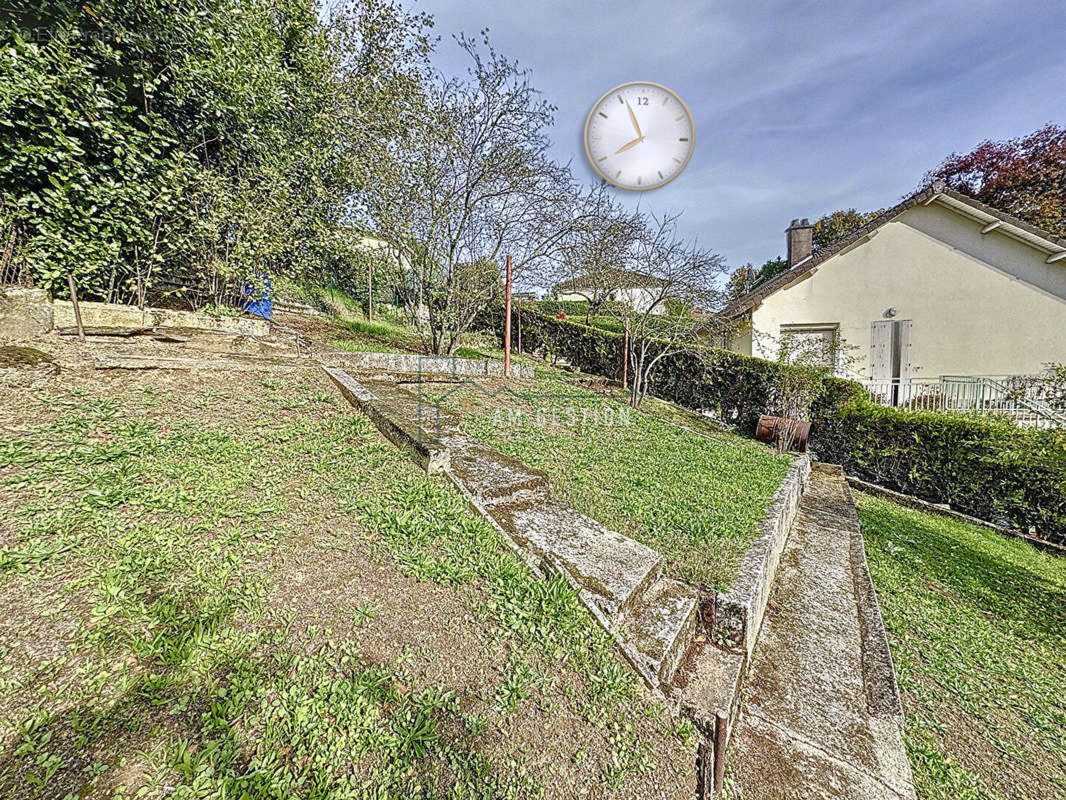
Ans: 7:56
